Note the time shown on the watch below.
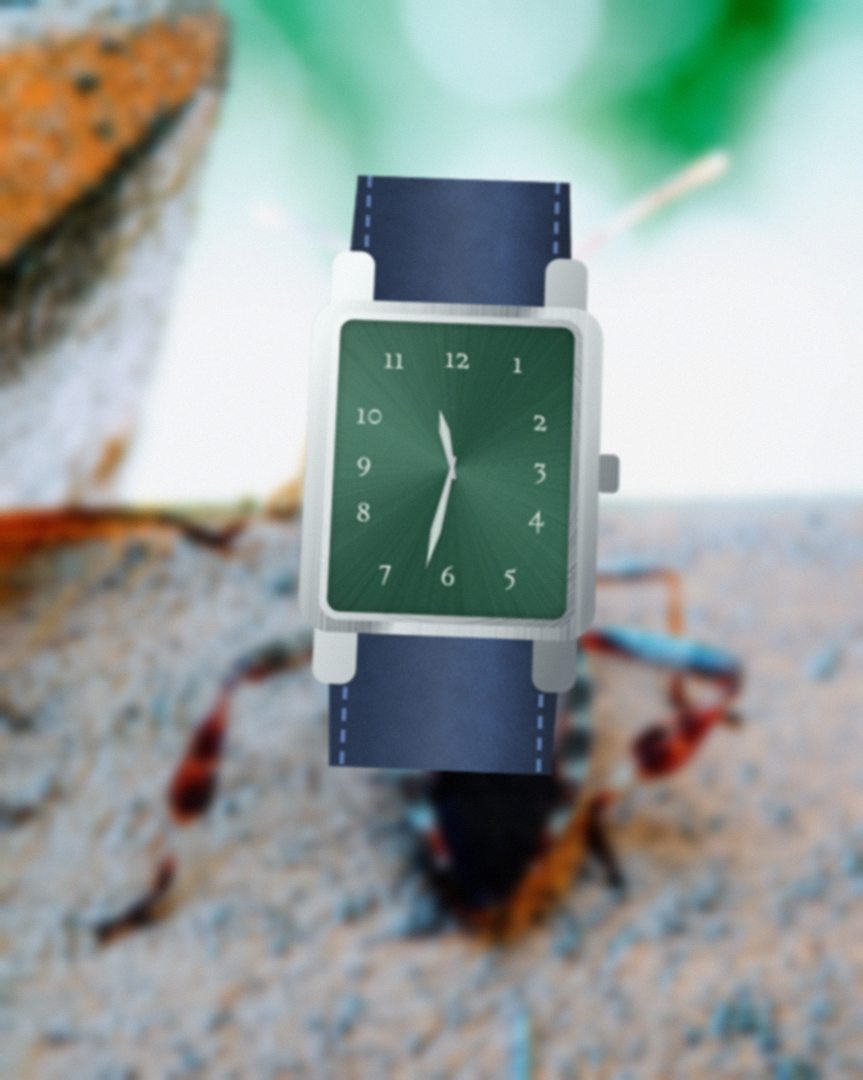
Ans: 11:32
